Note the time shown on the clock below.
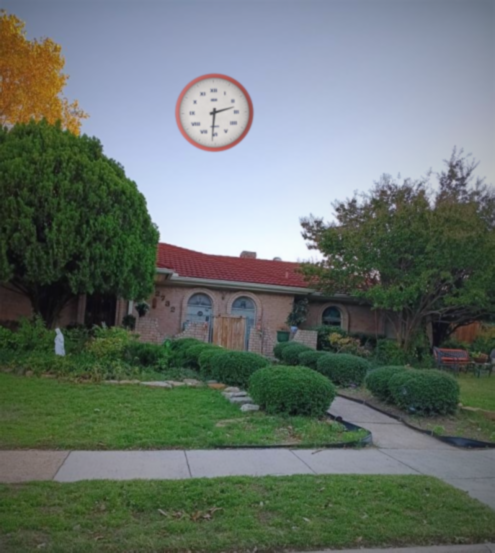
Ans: 2:31
